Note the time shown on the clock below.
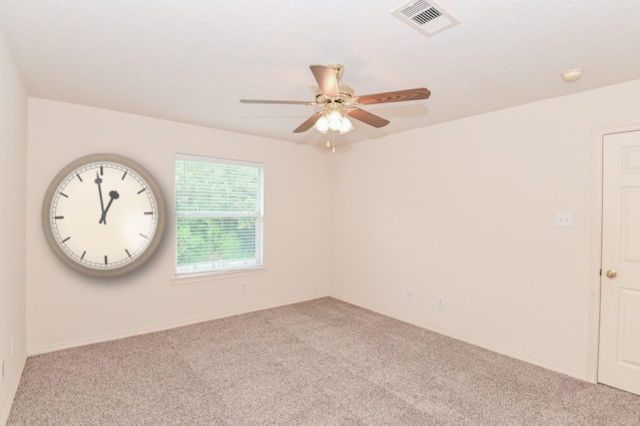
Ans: 12:59
